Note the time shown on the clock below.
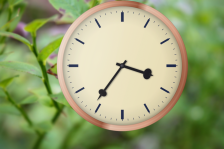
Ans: 3:36
